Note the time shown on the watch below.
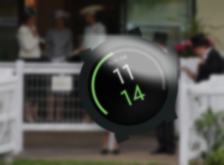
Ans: 11:14
